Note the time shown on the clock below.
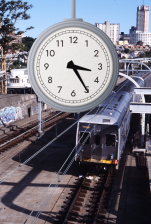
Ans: 3:25
